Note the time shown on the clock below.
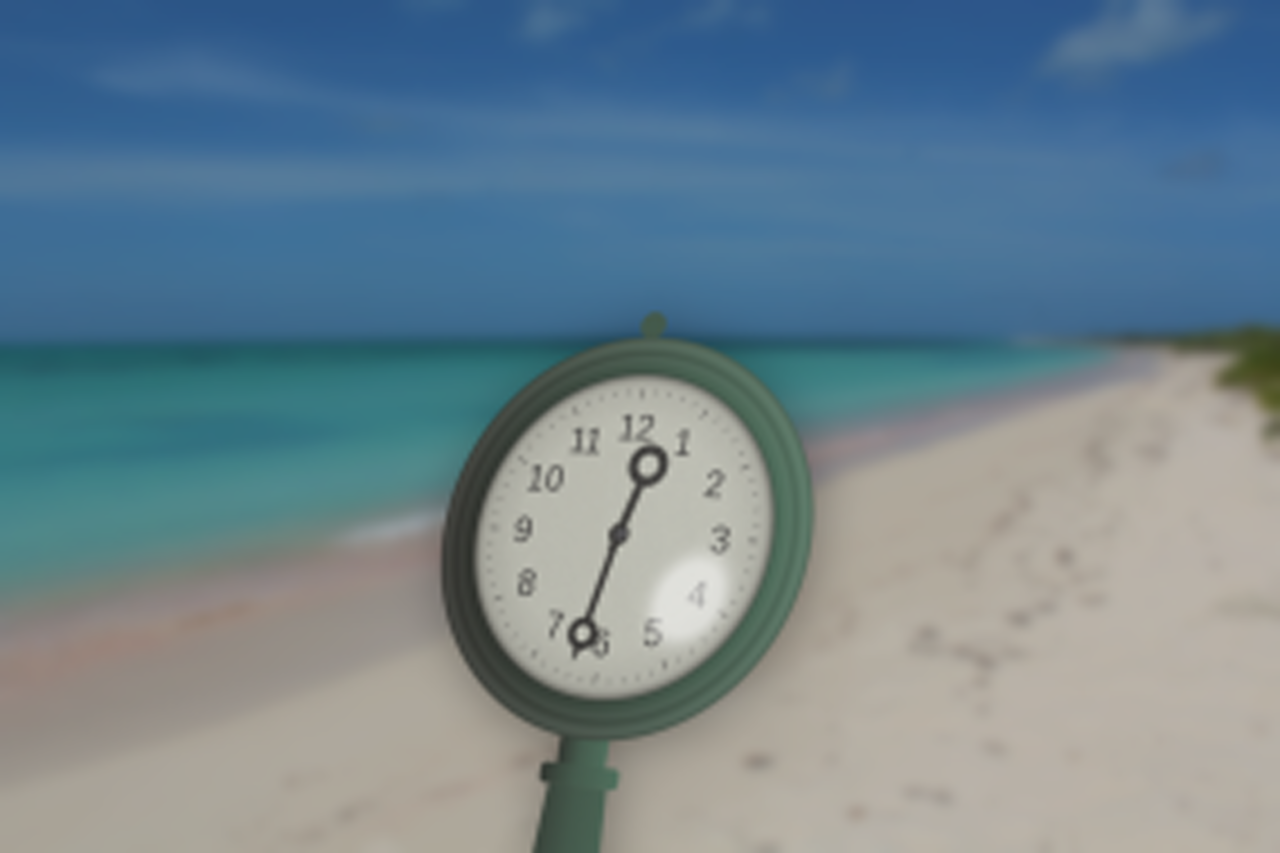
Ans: 12:32
